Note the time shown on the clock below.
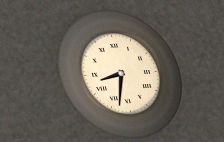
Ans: 8:33
